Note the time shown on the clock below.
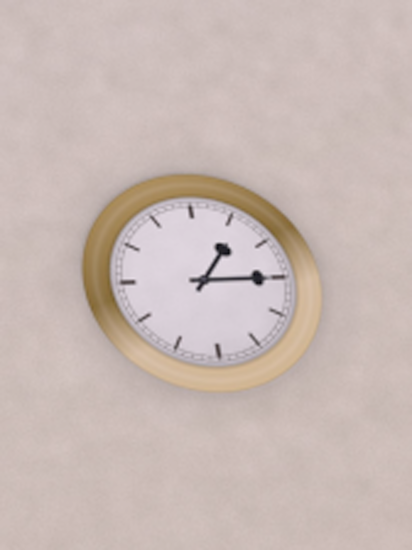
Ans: 1:15
